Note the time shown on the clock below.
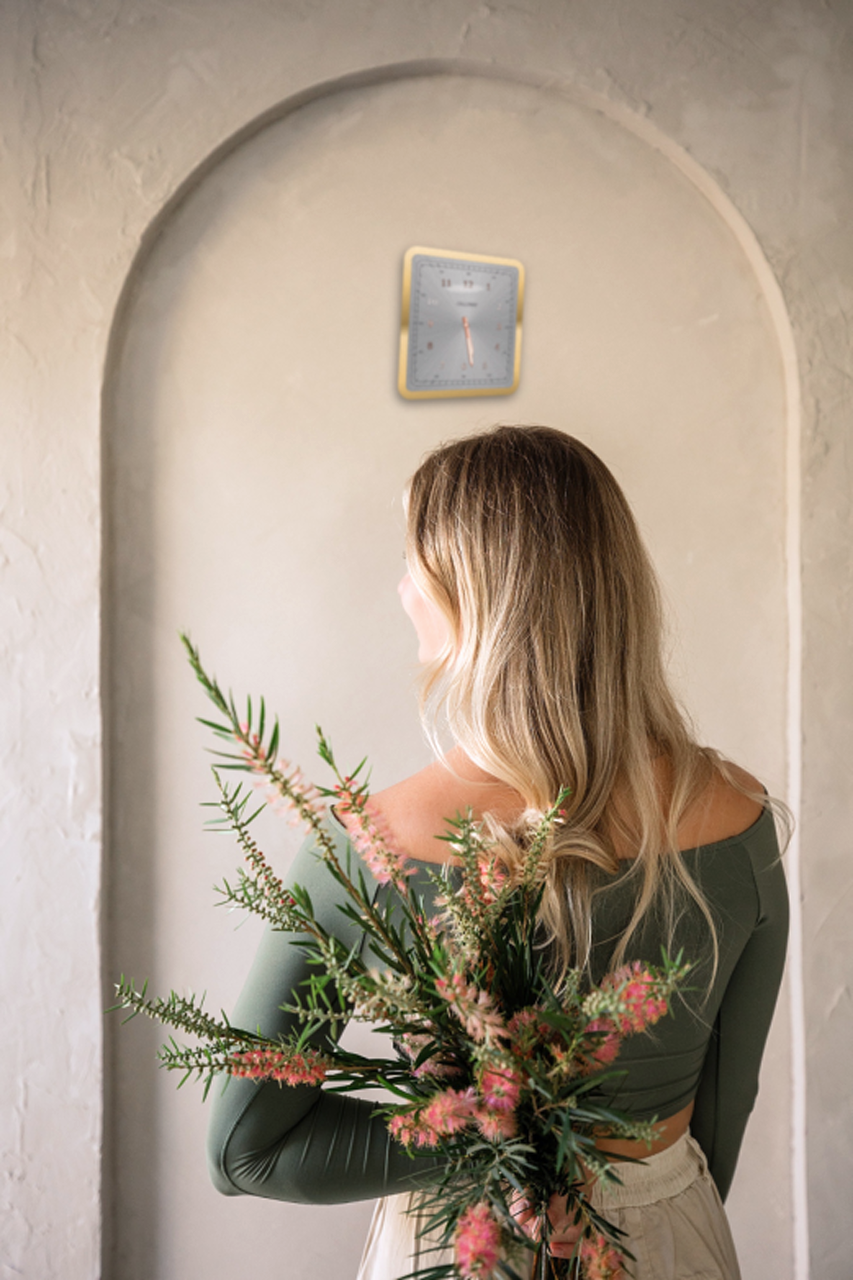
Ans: 5:28
